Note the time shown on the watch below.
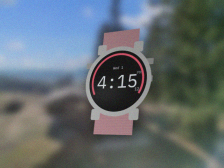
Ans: 4:15
